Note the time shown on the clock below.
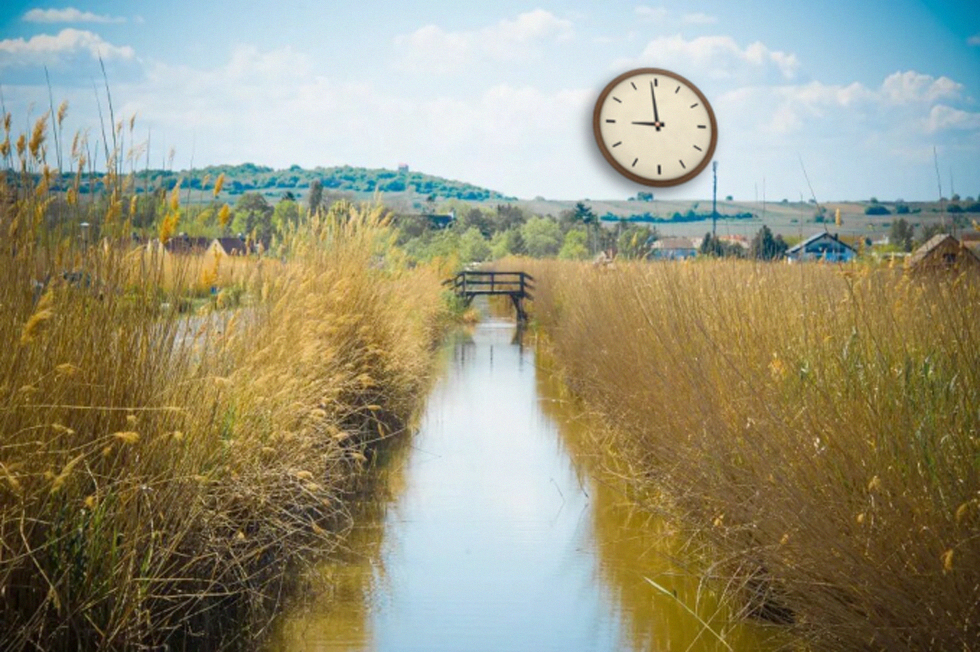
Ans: 8:59
